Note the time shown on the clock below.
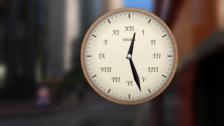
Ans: 12:27
